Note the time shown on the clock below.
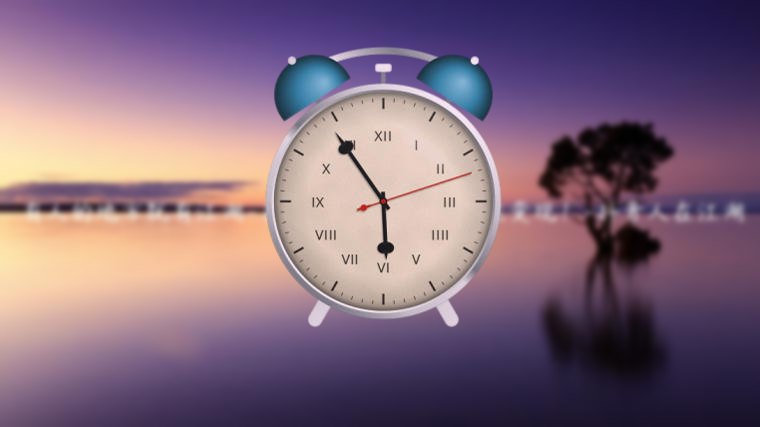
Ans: 5:54:12
